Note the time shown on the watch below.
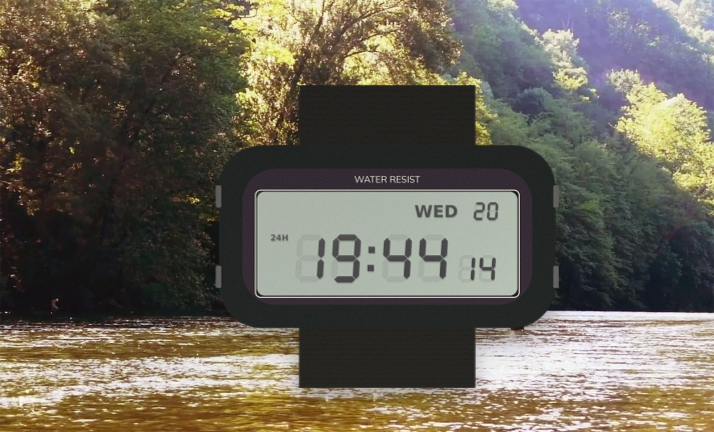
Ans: 19:44:14
